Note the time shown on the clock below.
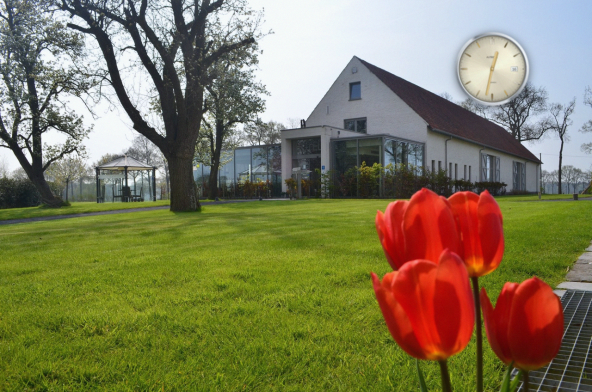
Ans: 12:32
